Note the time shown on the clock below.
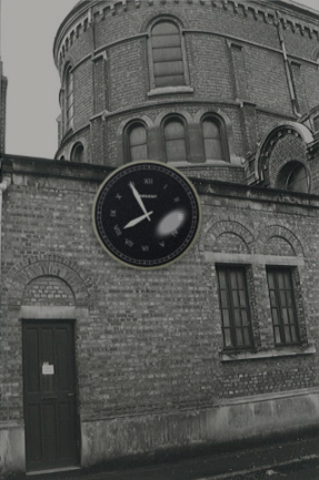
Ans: 7:55
